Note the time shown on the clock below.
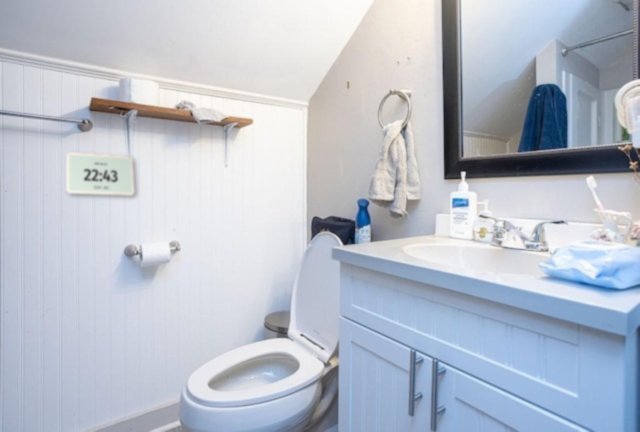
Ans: 22:43
